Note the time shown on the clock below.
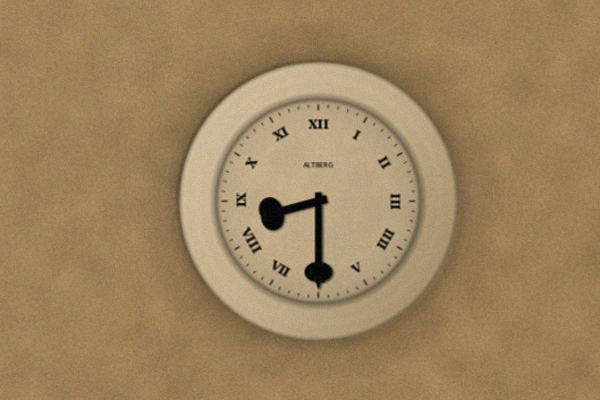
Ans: 8:30
